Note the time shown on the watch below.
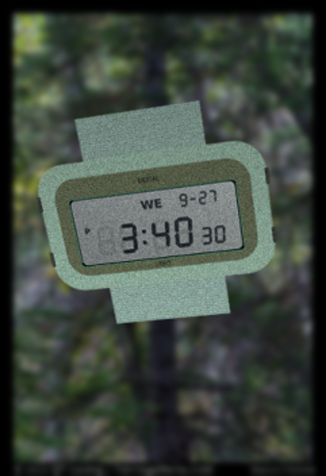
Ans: 3:40:30
